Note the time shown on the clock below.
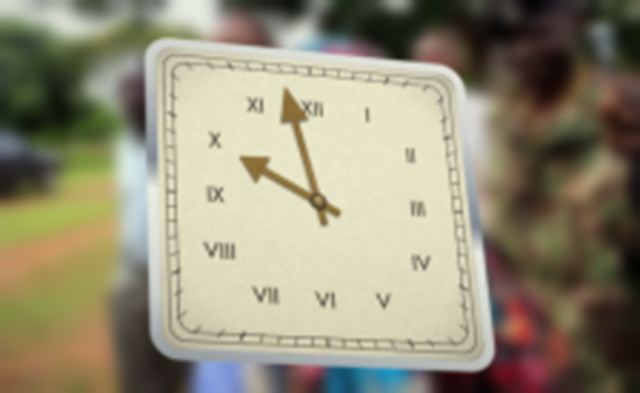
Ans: 9:58
